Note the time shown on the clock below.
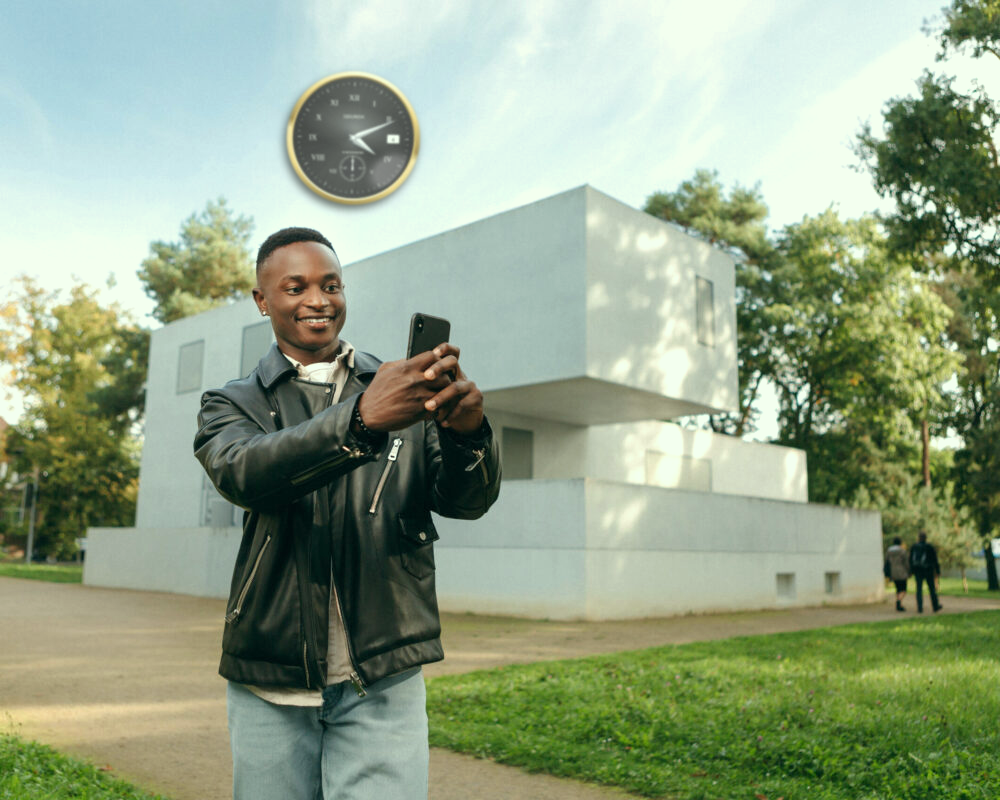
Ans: 4:11
